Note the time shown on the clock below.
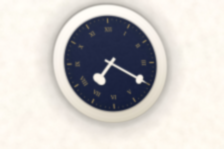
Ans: 7:20
